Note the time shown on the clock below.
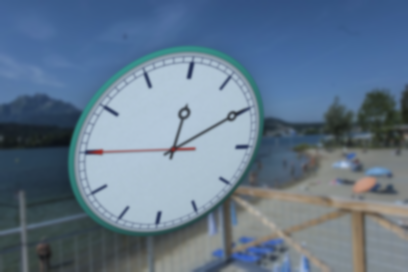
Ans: 12:09:45
